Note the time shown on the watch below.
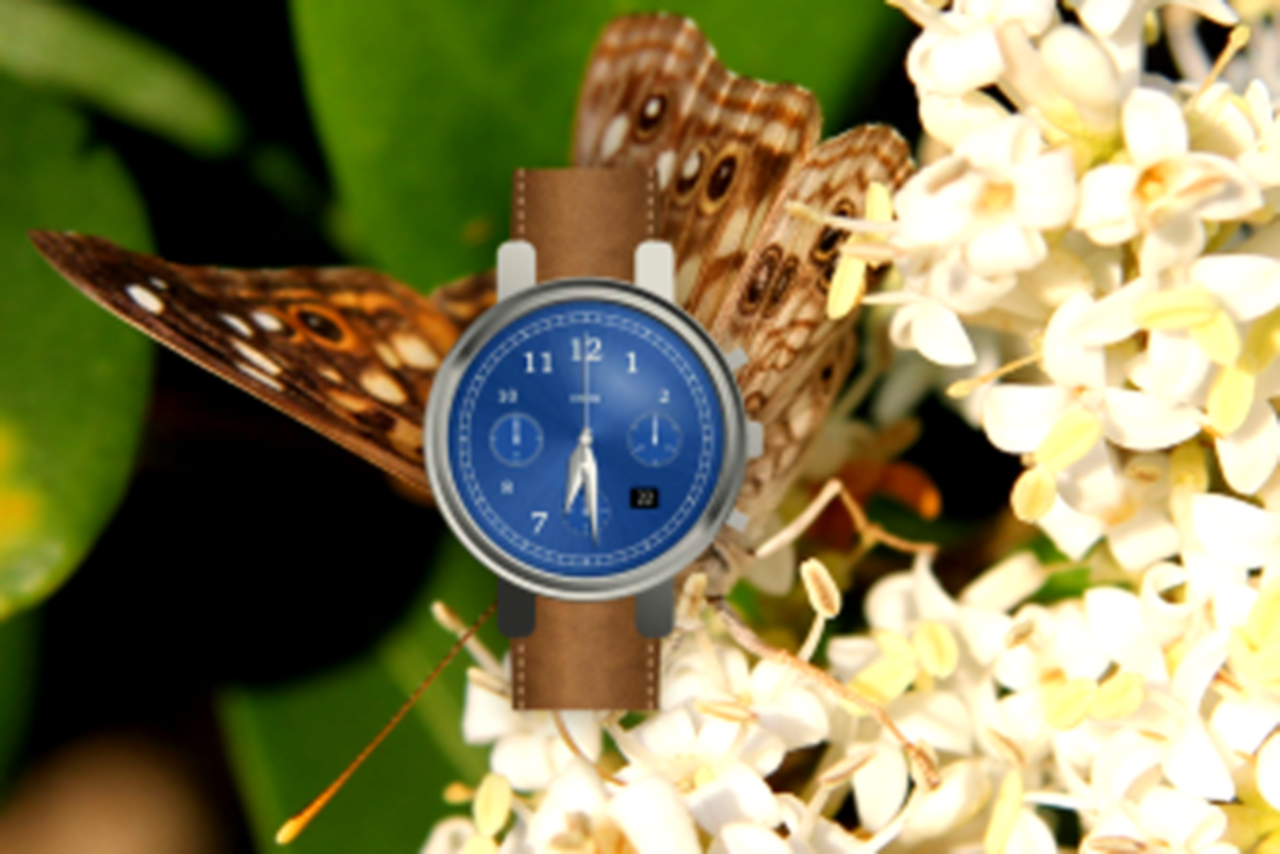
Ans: 6:29
